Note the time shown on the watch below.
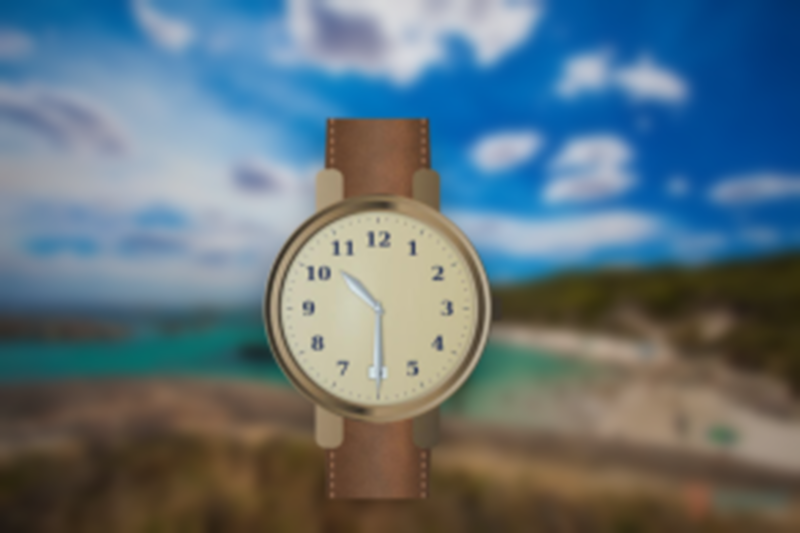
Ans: 10:30
